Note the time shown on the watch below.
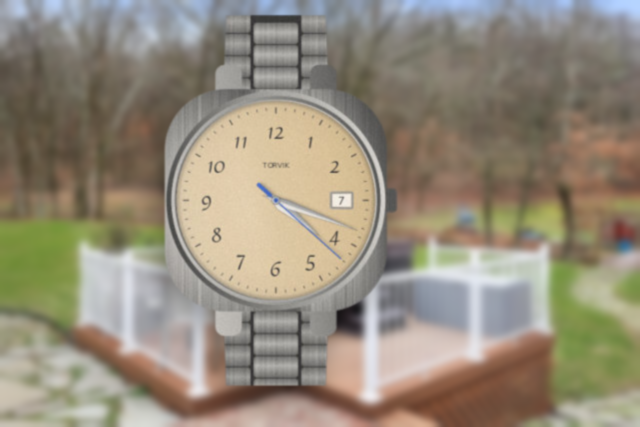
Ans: 4:18:22
